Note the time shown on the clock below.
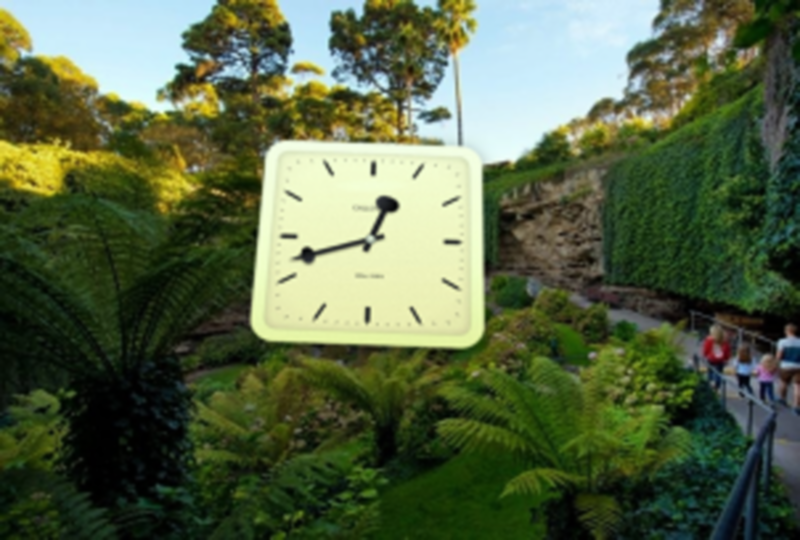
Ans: 12:42
